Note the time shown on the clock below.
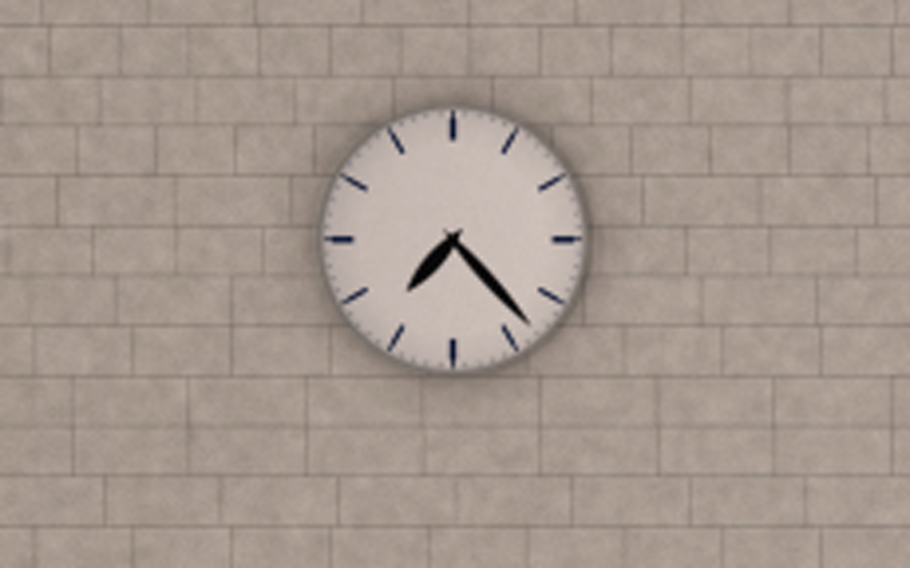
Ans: 7:23
